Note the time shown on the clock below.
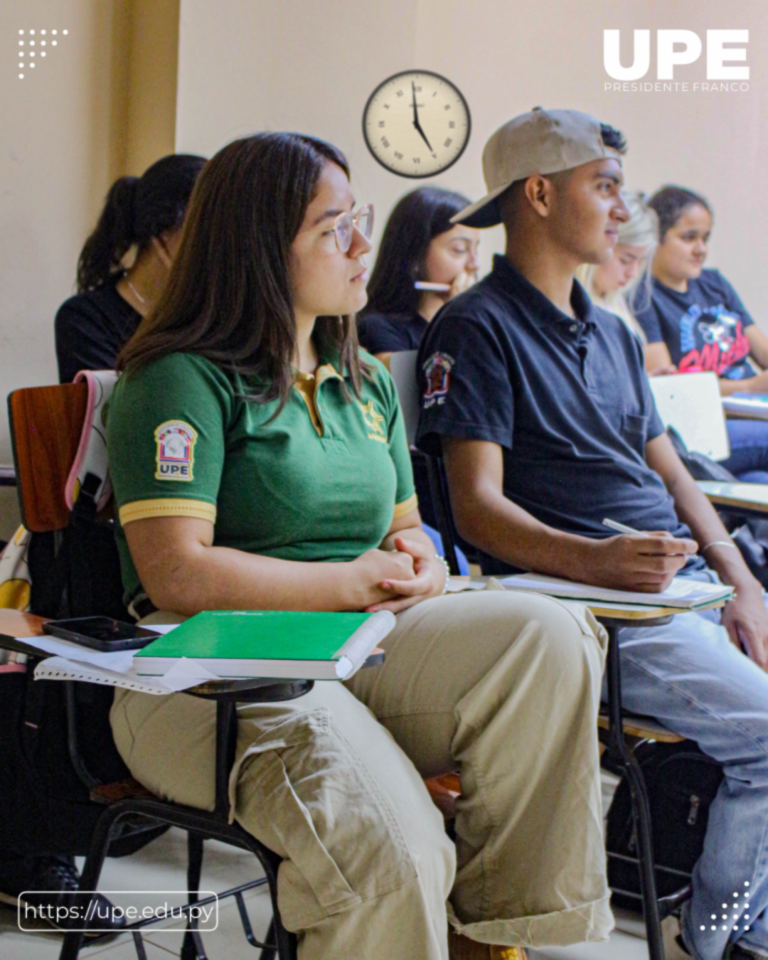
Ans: 4:59
